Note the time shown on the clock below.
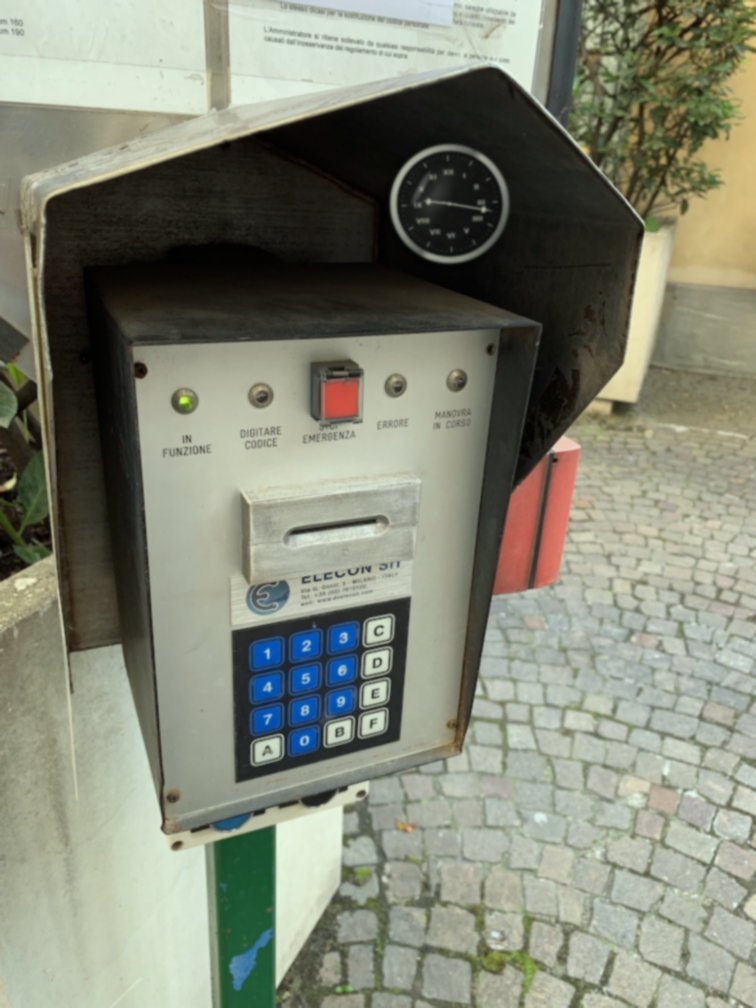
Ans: 9:17
